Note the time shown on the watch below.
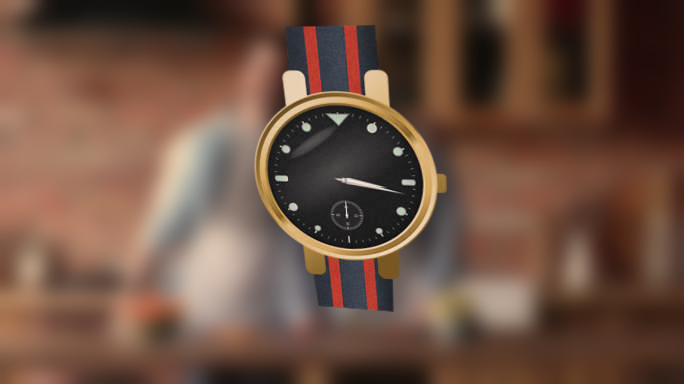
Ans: 3:17
